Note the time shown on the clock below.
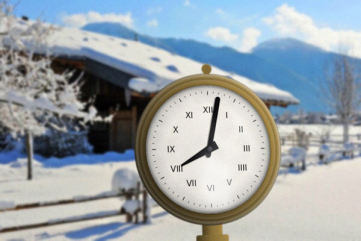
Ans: 8:02
